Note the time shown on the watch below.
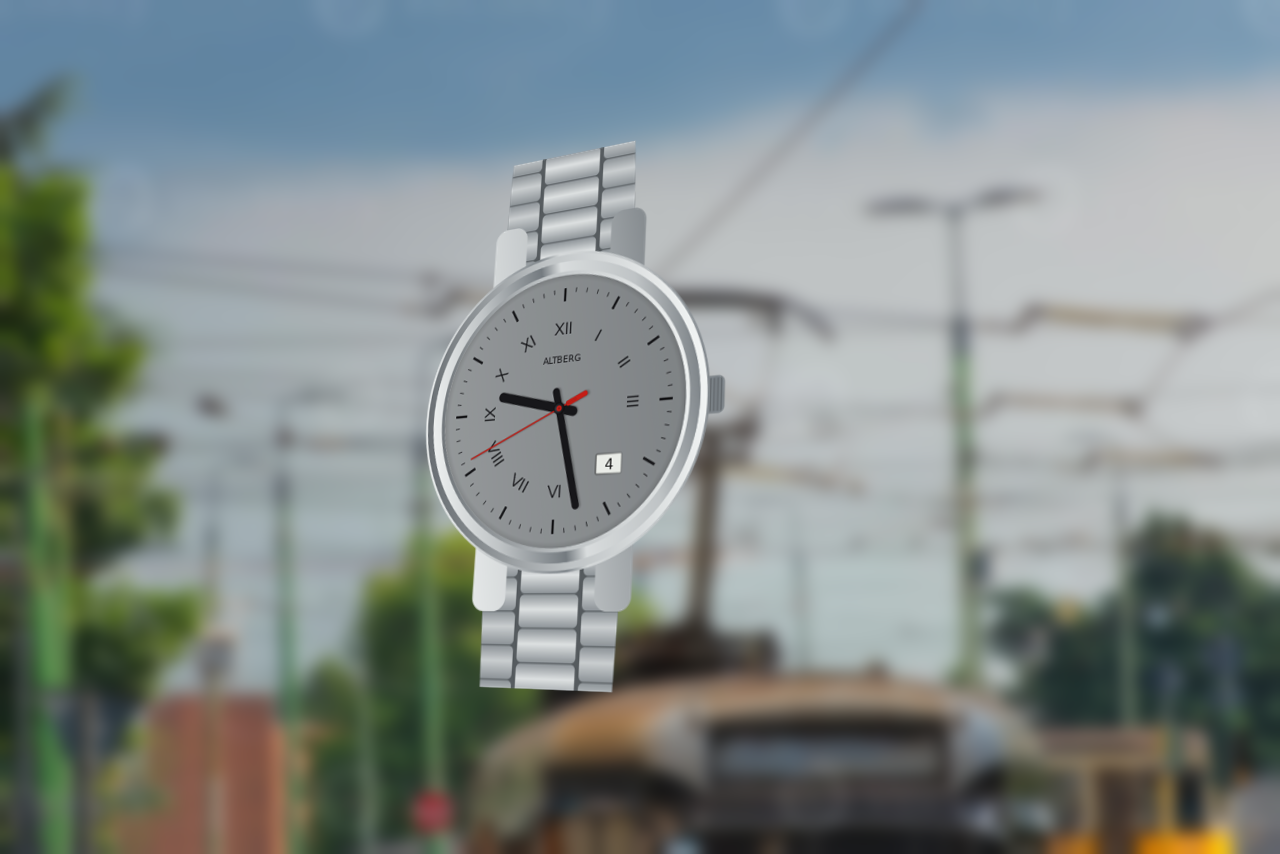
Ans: 9:27:41
